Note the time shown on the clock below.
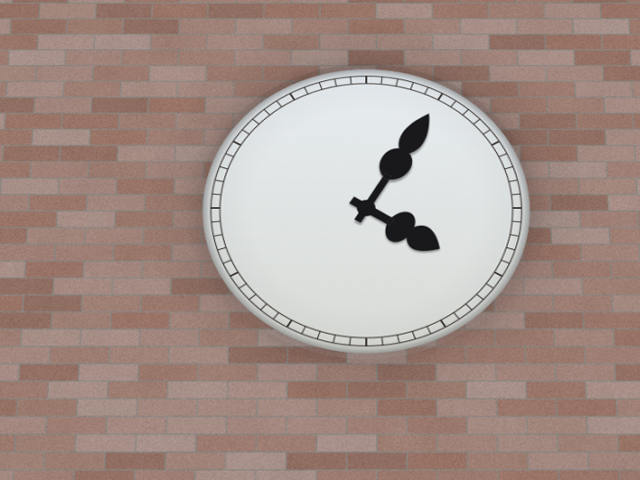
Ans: 4:05
